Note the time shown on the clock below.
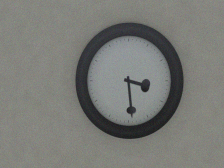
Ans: 3:29
